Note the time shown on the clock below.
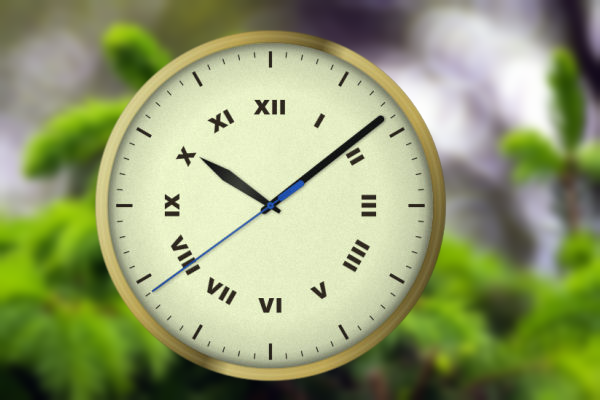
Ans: 10:08:39
